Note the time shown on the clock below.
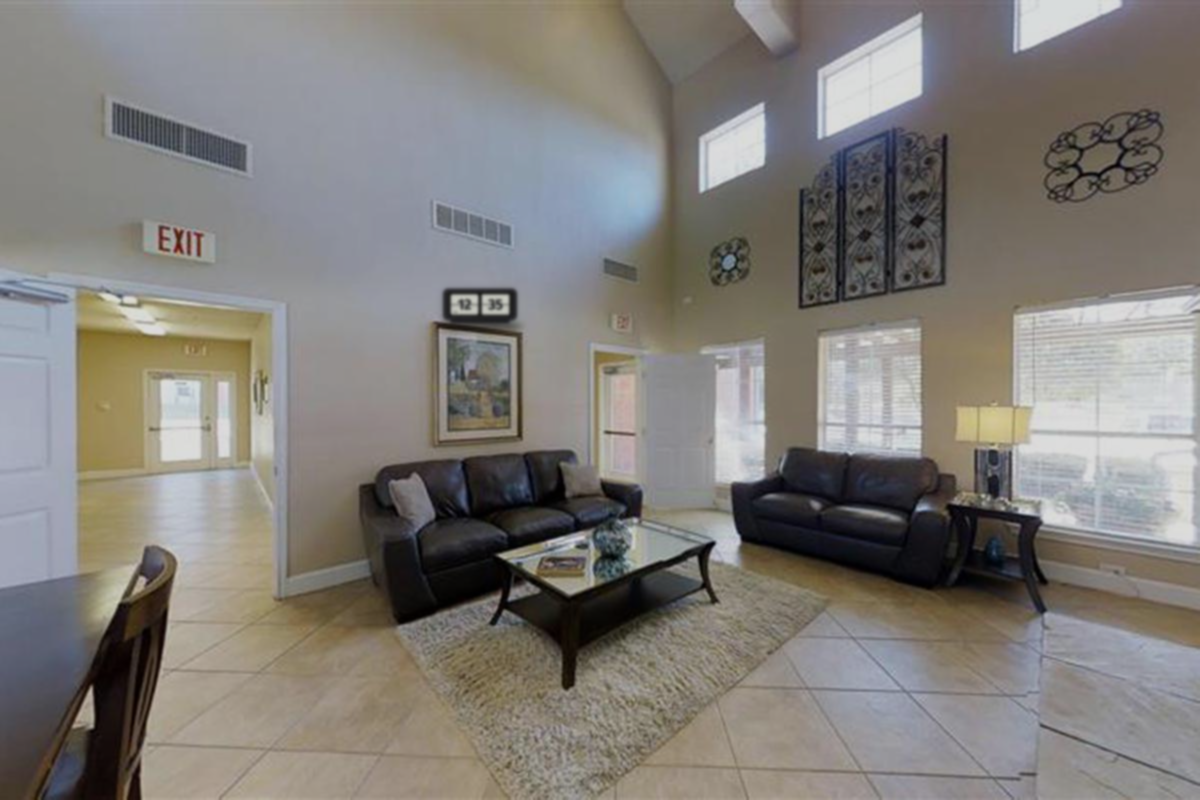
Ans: 12:35
